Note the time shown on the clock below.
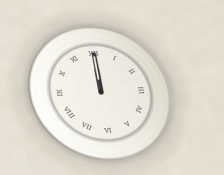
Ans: 12:00
